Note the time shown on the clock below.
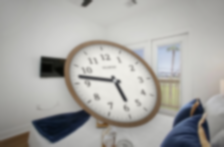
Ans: 5:47
